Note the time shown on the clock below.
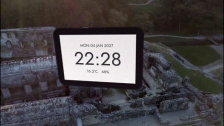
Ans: 22:28
